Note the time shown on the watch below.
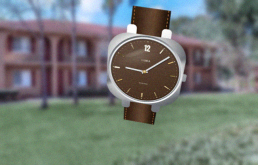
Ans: 9:08
